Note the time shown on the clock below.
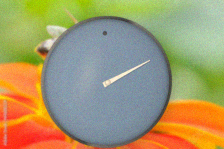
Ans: 2:11
